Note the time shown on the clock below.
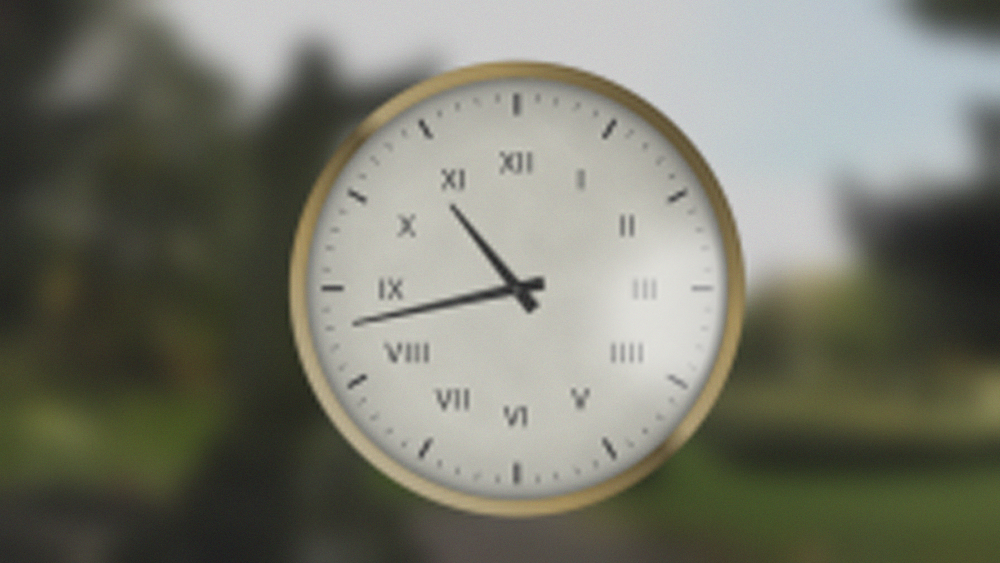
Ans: 10:43
